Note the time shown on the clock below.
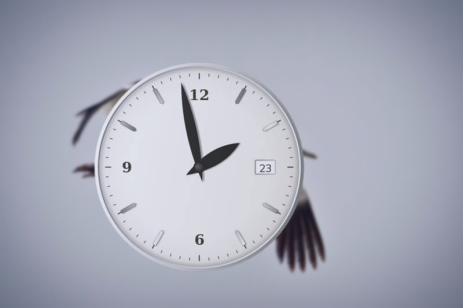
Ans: 1:58
